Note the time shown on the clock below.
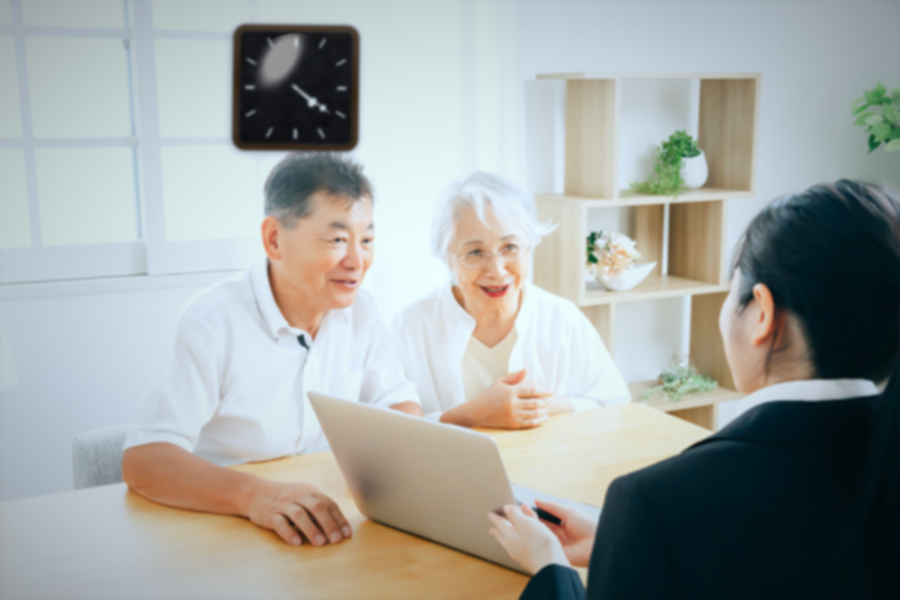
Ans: 4:21
